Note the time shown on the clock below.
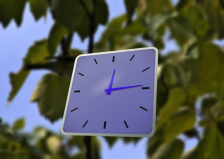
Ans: 12:14
